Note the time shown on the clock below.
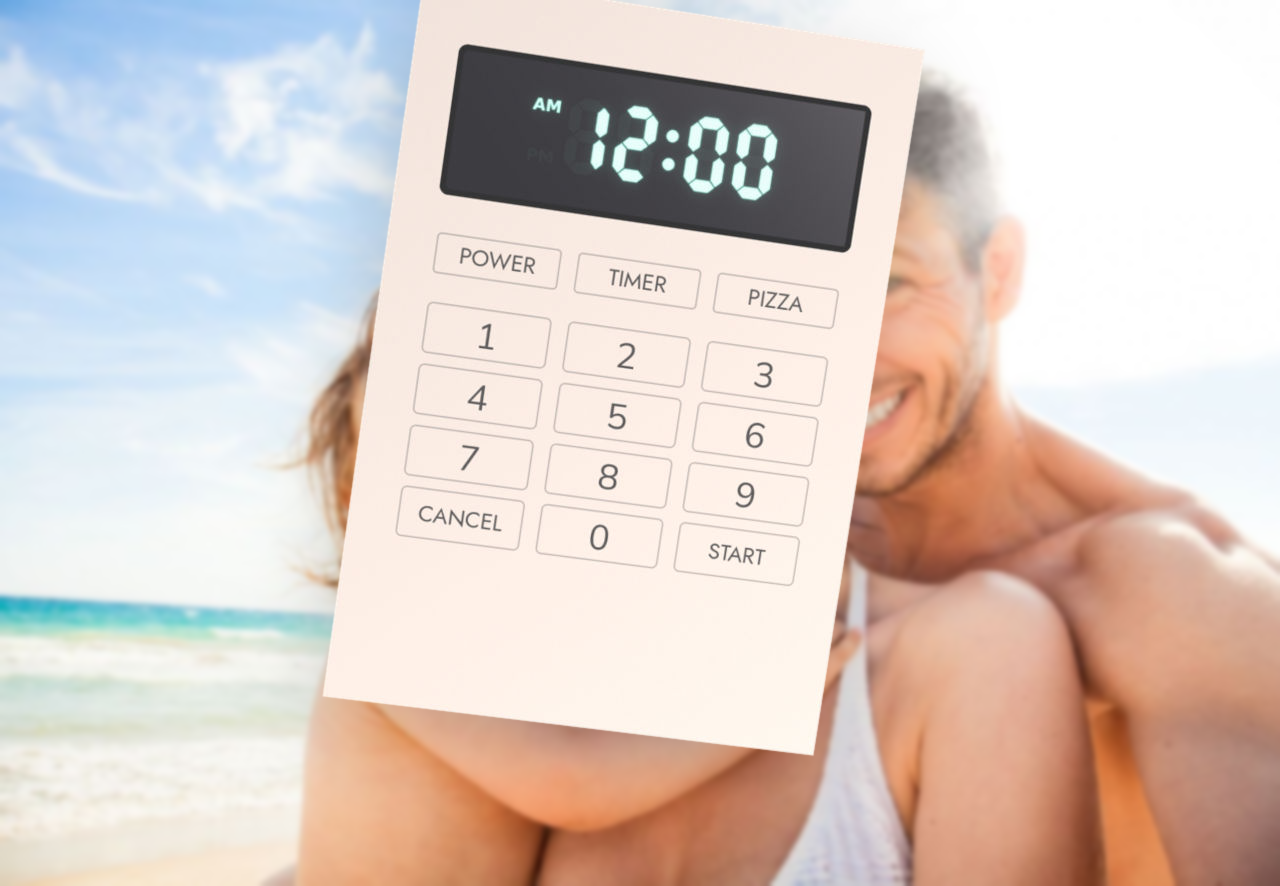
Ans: 12:00
